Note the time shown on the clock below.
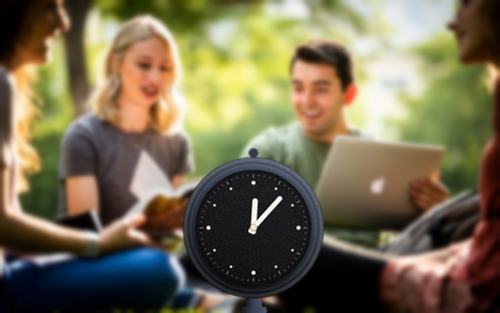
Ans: 12:07
